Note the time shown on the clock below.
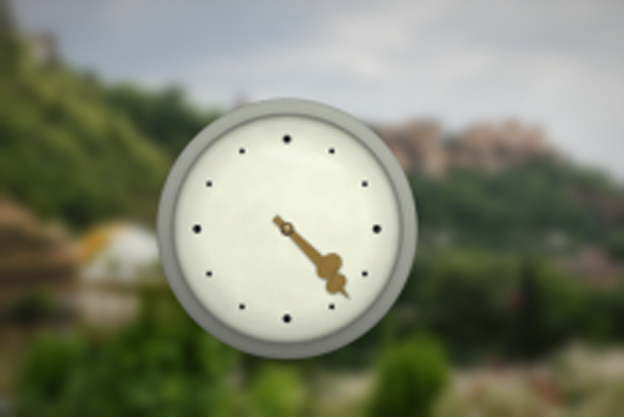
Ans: 4:23
